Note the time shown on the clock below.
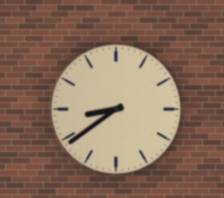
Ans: 8:39
